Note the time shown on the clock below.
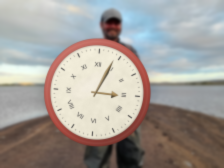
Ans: 3:04
